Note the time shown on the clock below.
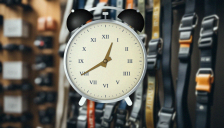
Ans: 12:40
